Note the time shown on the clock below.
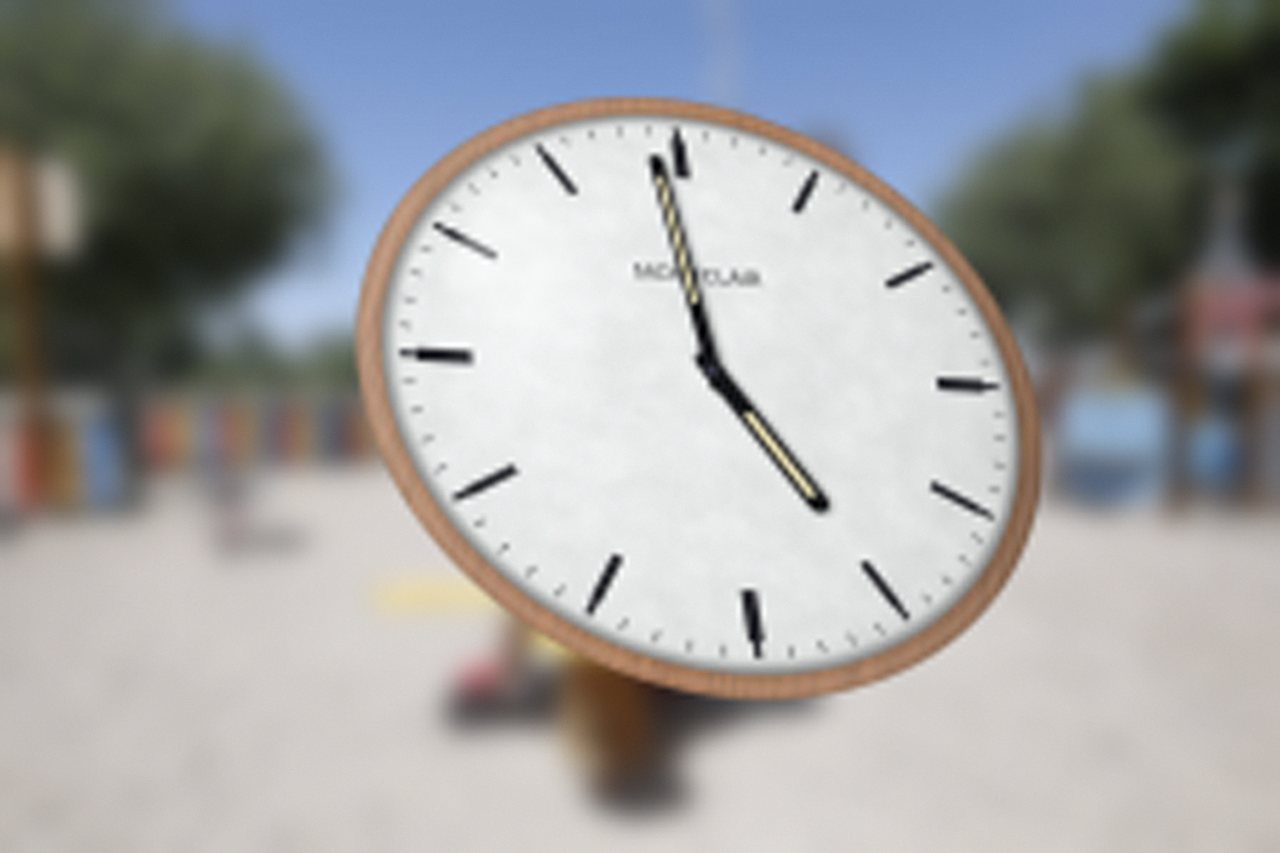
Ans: 4:59
